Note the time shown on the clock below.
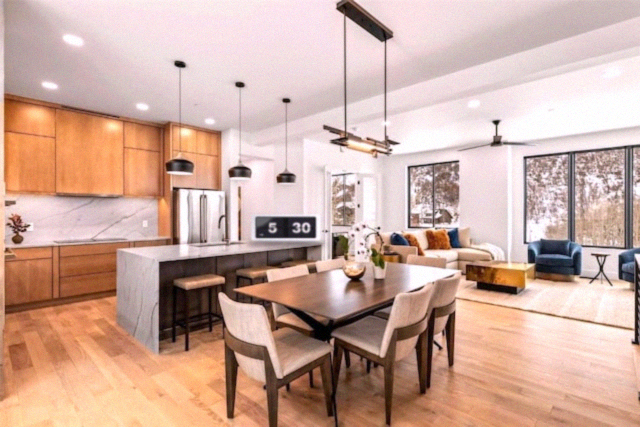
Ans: 5:30
